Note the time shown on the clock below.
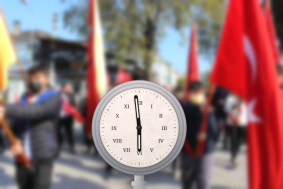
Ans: 5:59
